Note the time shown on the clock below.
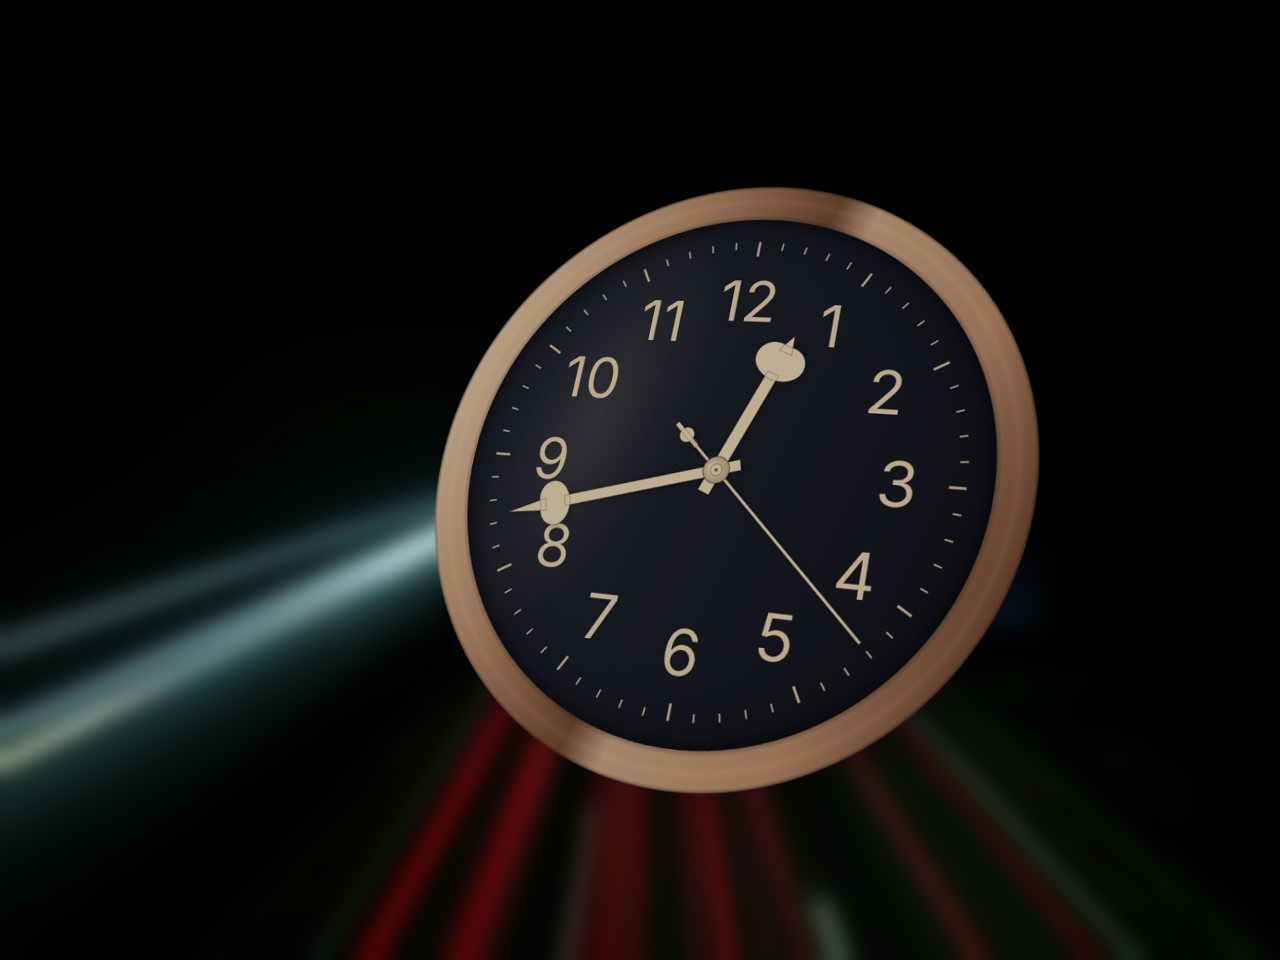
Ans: 12:42:22
